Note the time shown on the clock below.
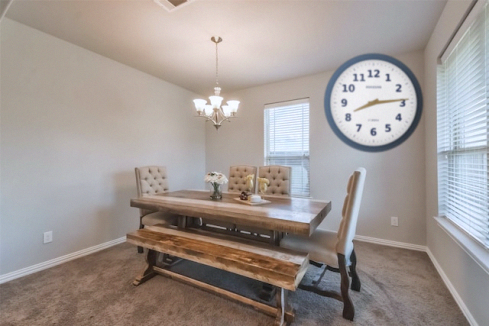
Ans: 8:14
